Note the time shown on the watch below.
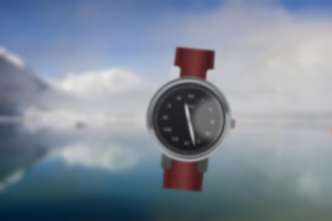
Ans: 11:27
